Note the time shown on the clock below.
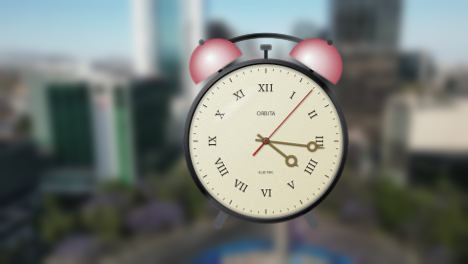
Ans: 4:16:07
